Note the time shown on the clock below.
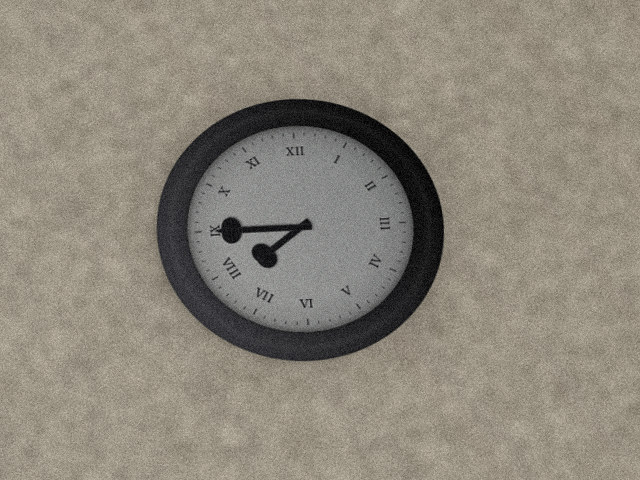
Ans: 7:45
